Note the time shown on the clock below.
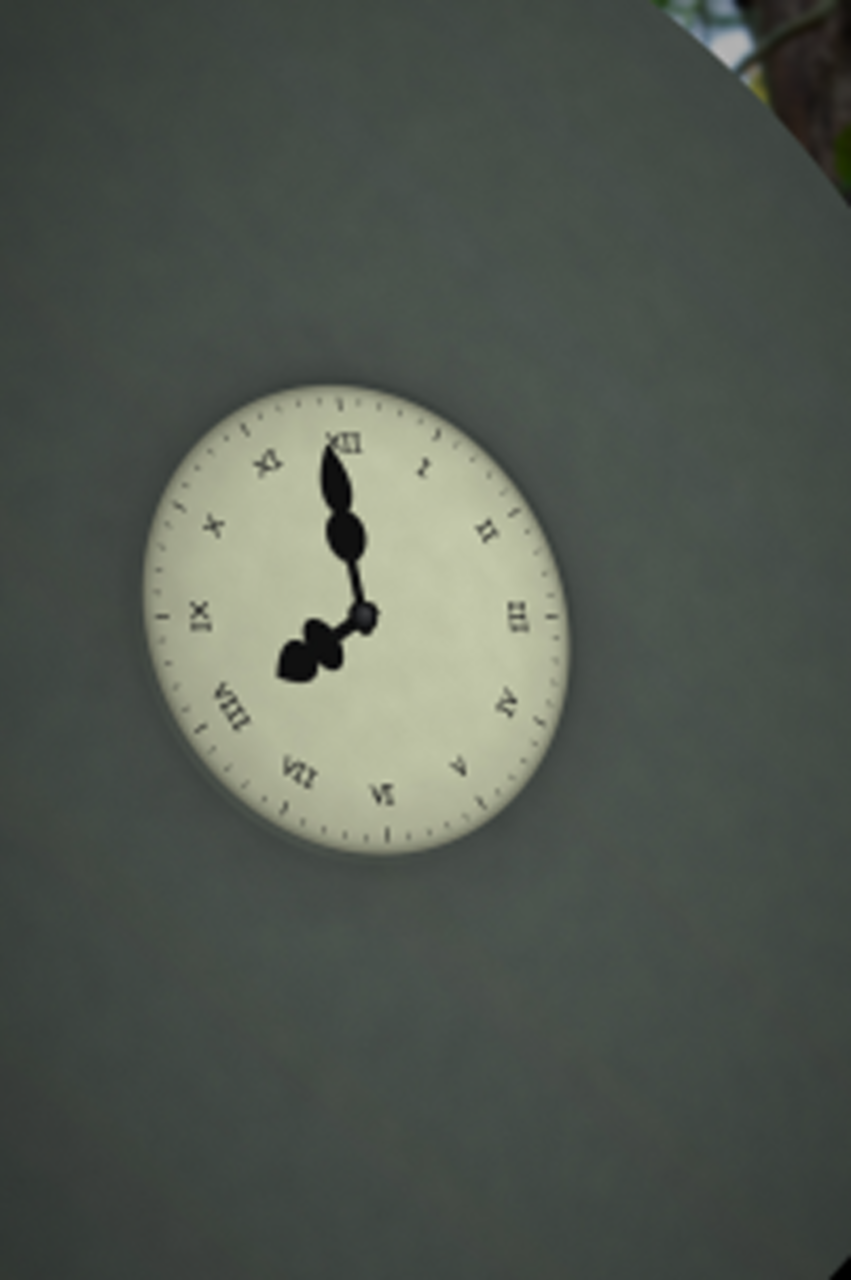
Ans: 7:59
